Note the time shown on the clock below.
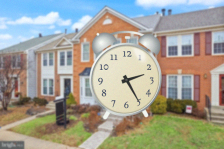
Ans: 2:25
